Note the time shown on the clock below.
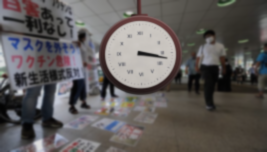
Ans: 3:17
